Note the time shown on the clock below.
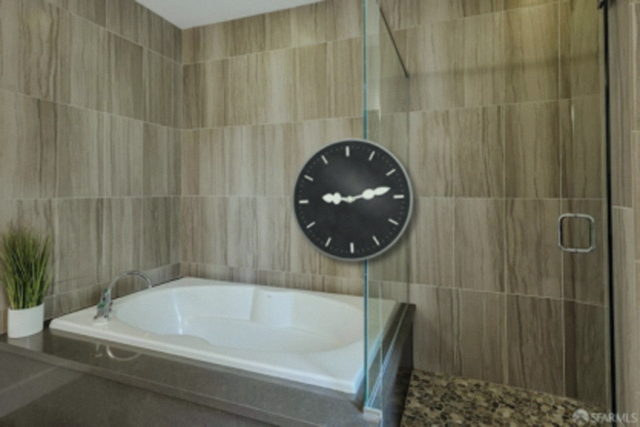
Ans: 9:13
